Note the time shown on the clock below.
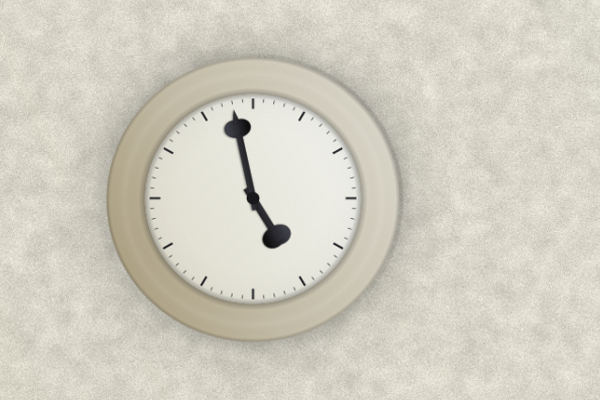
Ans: 4:58
